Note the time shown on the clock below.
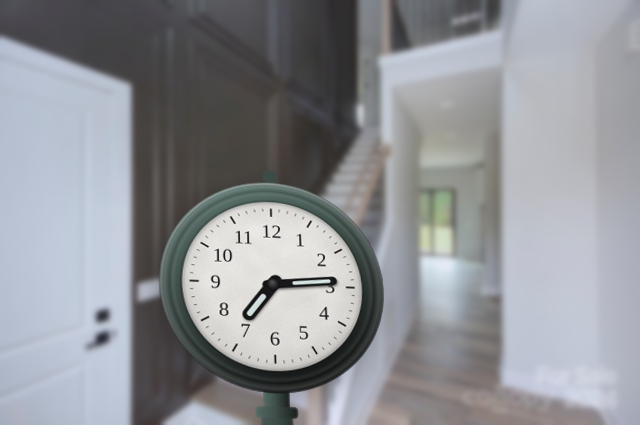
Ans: 7:14
